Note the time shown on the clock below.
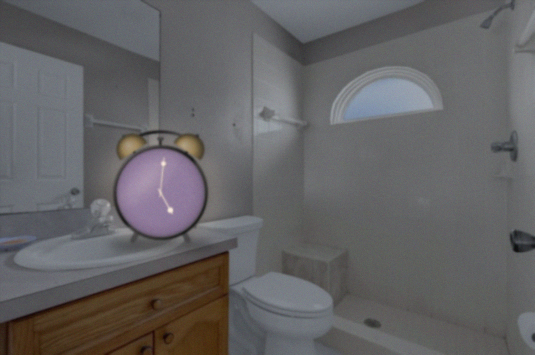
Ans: 5:01
